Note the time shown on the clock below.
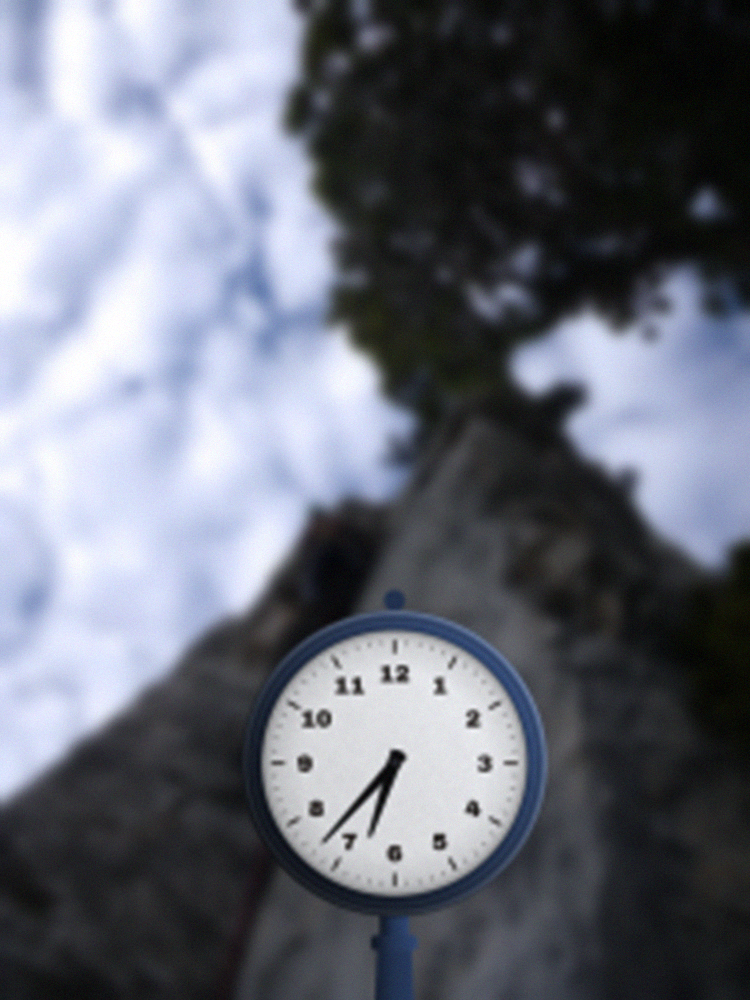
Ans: 6:37
